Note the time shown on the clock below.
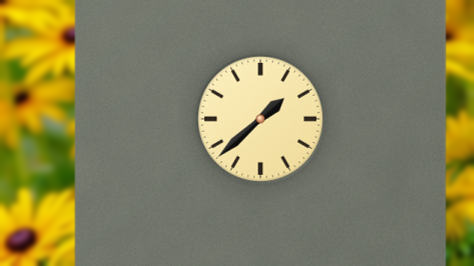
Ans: 1:38
